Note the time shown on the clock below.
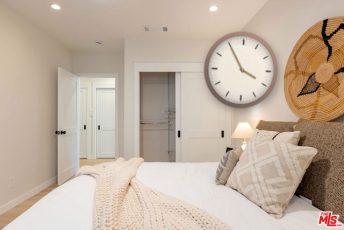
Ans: 3:55
